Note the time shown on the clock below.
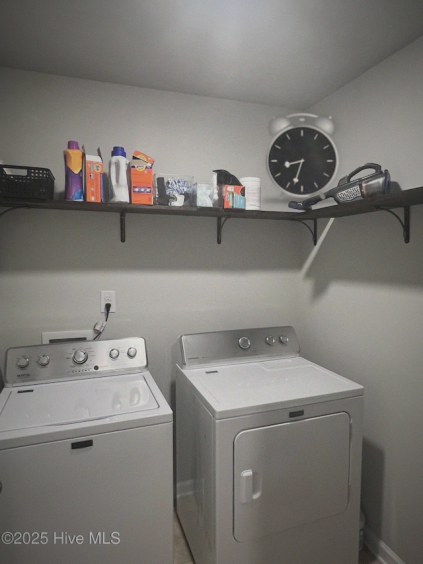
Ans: 8:33
